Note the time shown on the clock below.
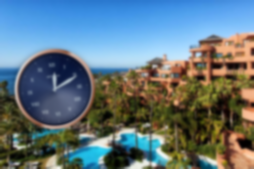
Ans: 12:11
